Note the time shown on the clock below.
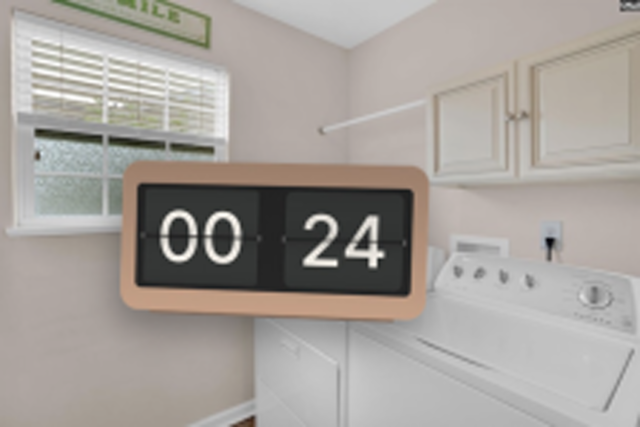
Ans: 0:24
